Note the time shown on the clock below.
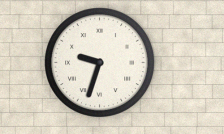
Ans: 9:33
